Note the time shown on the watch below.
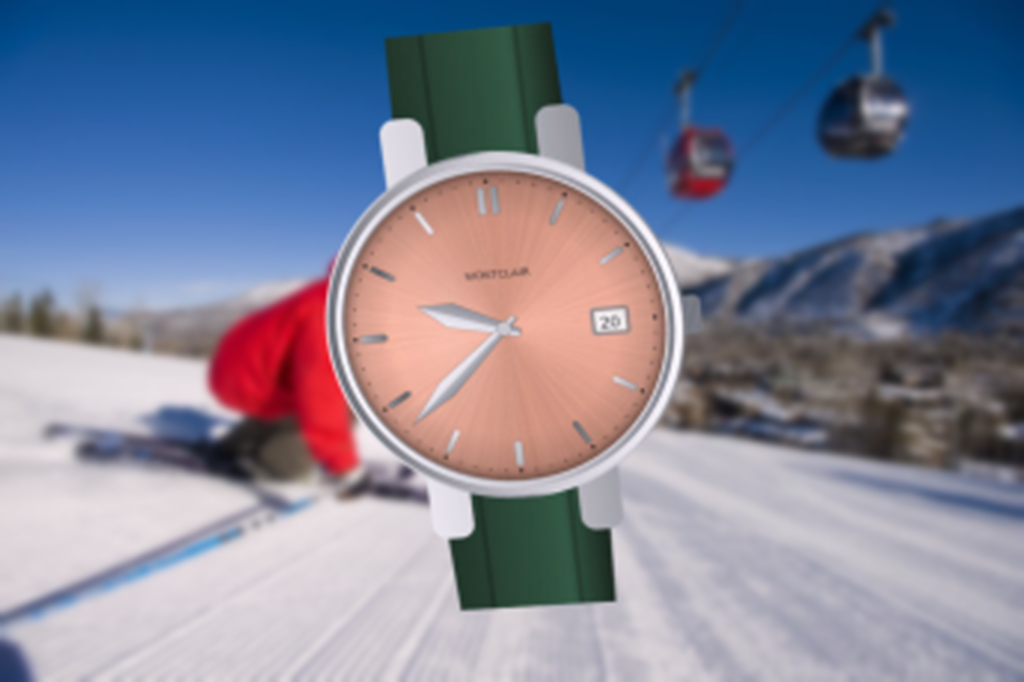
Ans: 9:38
